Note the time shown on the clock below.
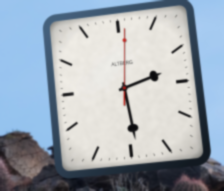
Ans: 2:29:01
